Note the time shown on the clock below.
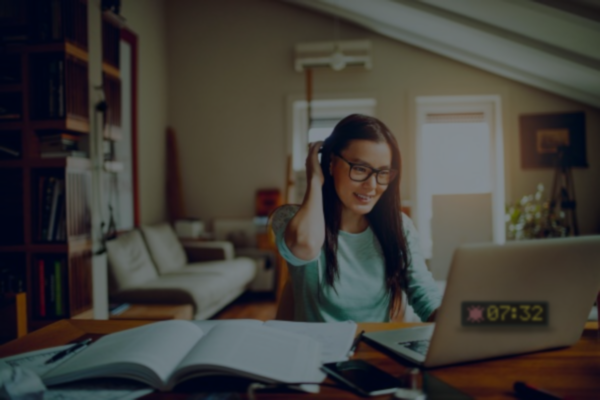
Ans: 7:32
